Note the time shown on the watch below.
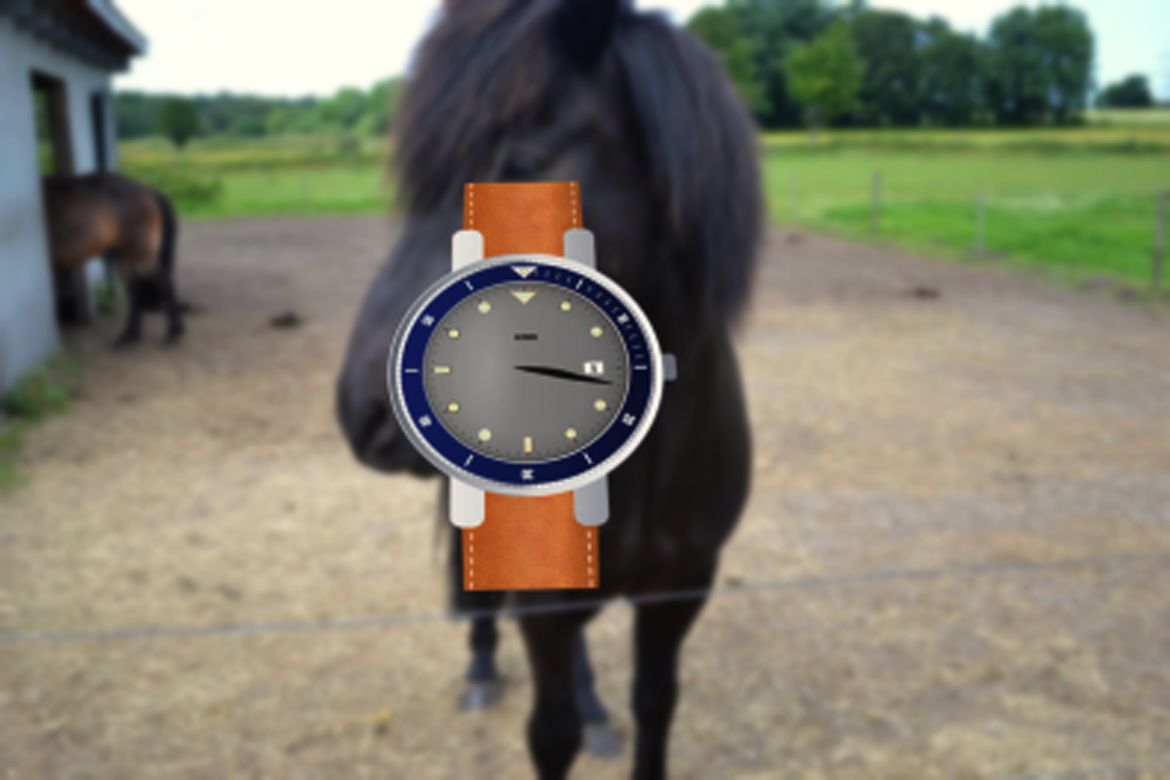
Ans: 3:17
